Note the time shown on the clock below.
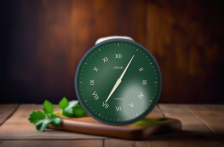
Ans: 7:05
